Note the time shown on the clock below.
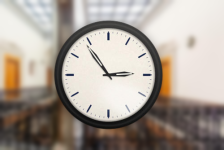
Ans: 2:54
